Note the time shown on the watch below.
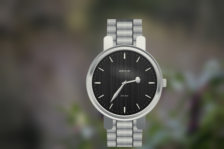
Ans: 2:36
